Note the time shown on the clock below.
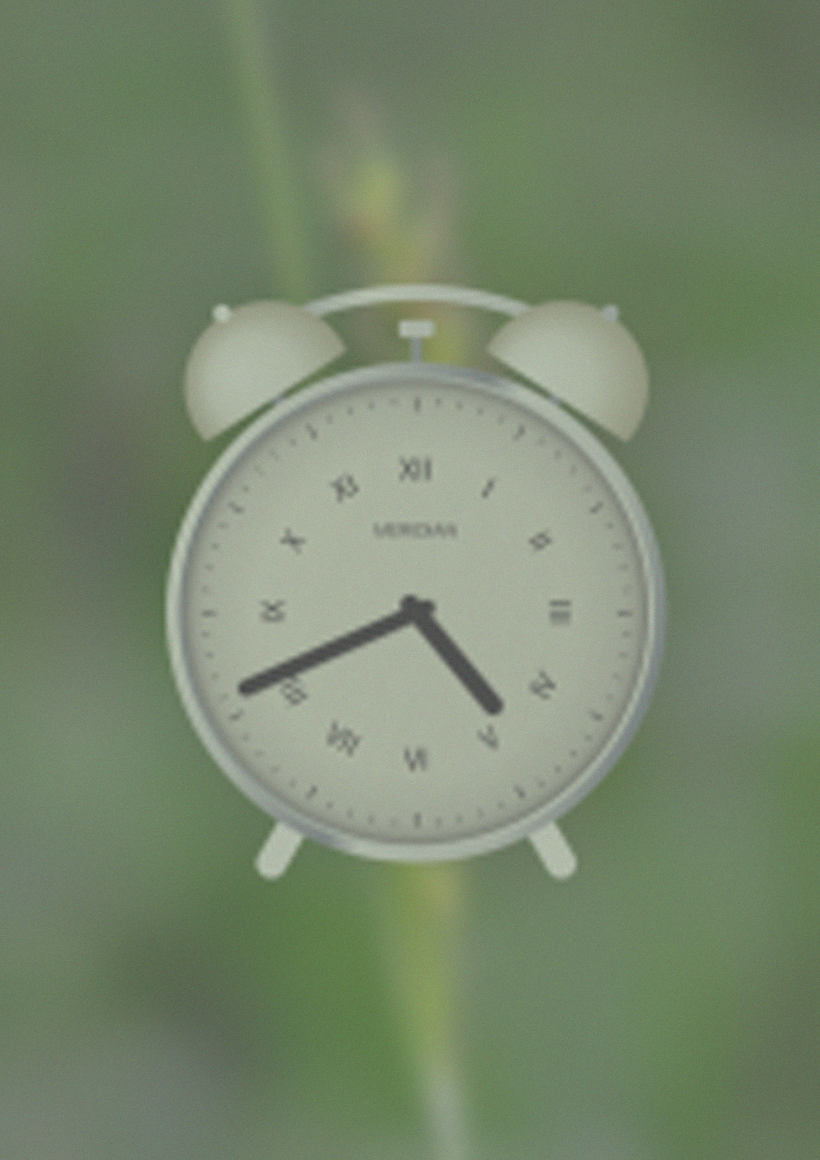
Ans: 4:41
